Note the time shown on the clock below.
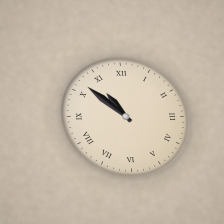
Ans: 10:52
